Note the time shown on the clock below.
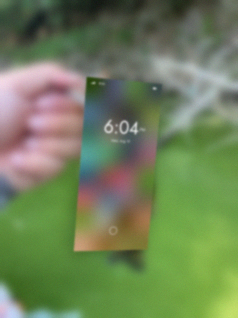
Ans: 6:04
